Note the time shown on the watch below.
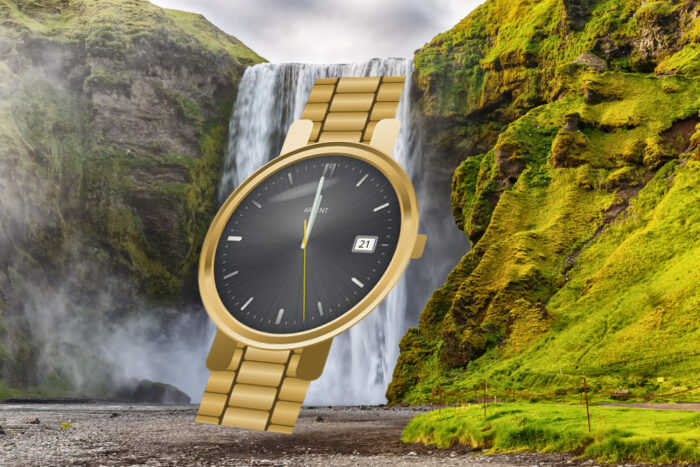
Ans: 11:59:27
